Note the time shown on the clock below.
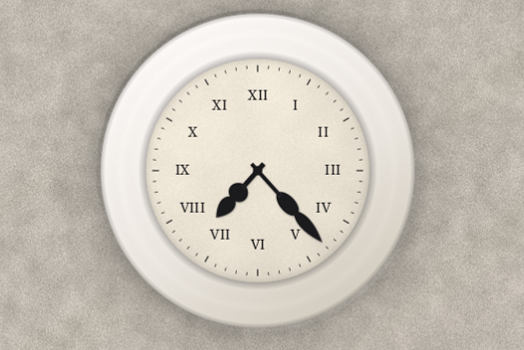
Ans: 7:23
